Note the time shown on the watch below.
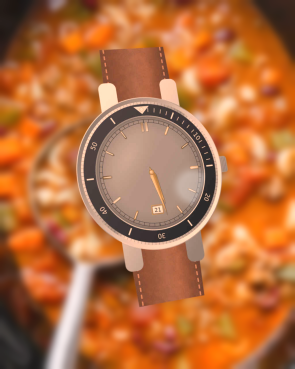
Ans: 5:28
